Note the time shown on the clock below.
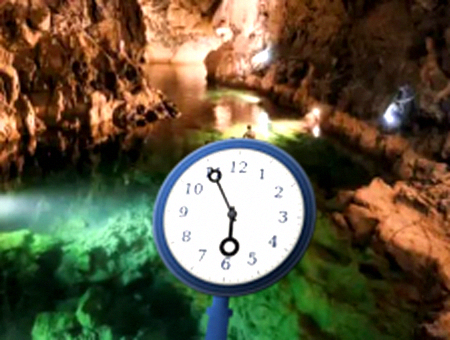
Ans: 5:55
